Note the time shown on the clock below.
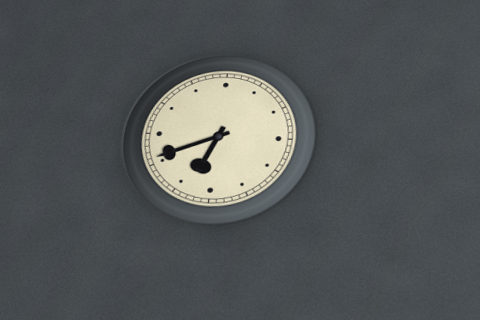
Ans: 6:41
